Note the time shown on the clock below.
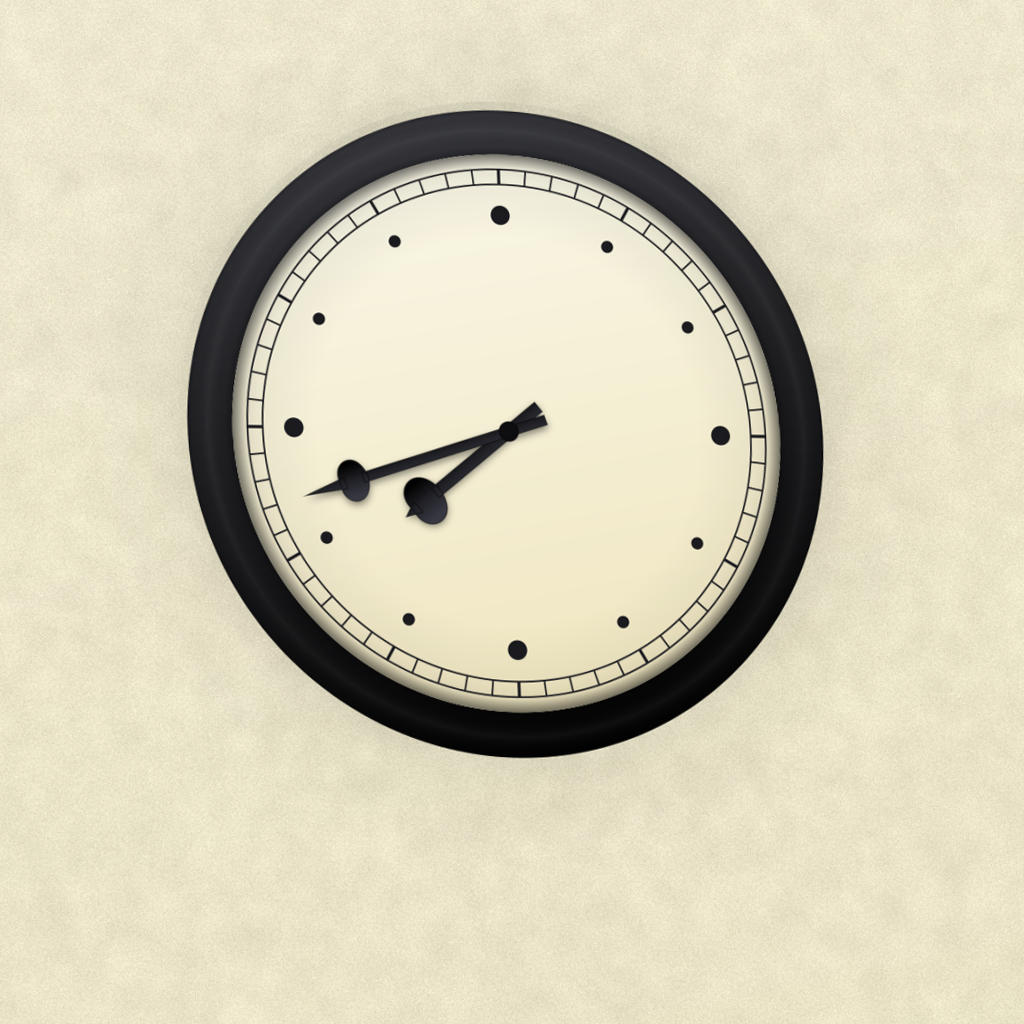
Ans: 7:42
